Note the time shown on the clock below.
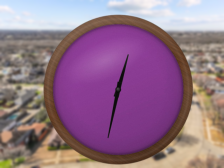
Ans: 12:32
